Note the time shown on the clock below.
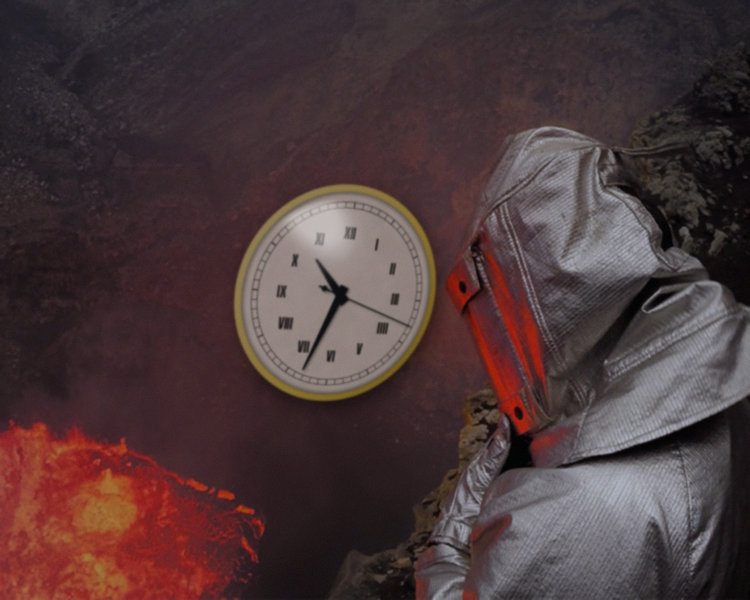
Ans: 10:33:18
